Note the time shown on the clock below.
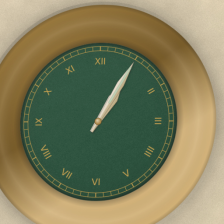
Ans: 1:05
